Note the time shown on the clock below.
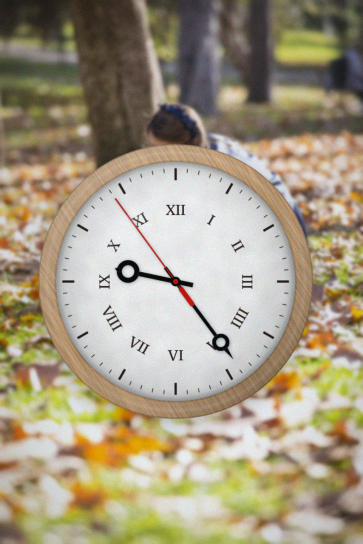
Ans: 9:23:54
